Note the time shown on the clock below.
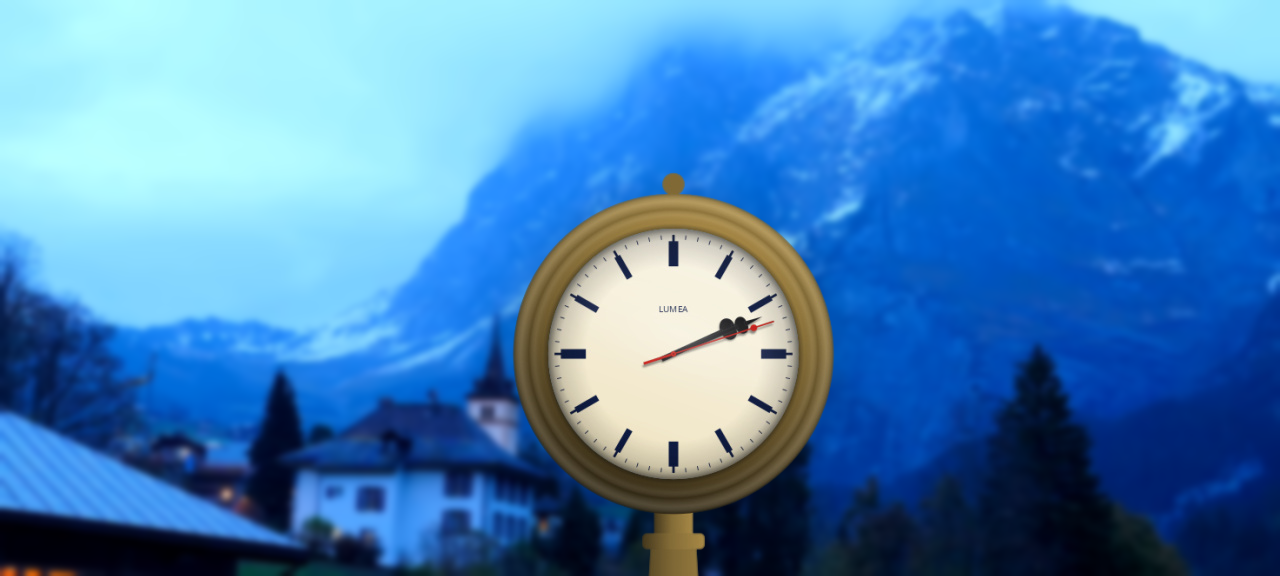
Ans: 2:11:12
